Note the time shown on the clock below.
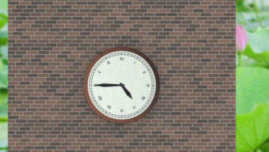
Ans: 4:45
